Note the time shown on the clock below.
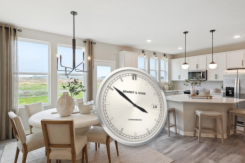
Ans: 3:51
